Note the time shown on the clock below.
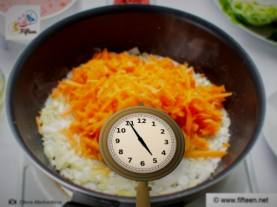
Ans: 4:55
